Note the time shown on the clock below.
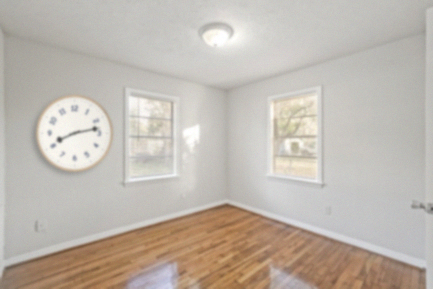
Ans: 8:13
